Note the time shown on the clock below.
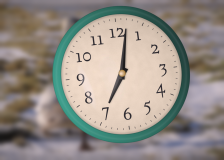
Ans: 7:02
